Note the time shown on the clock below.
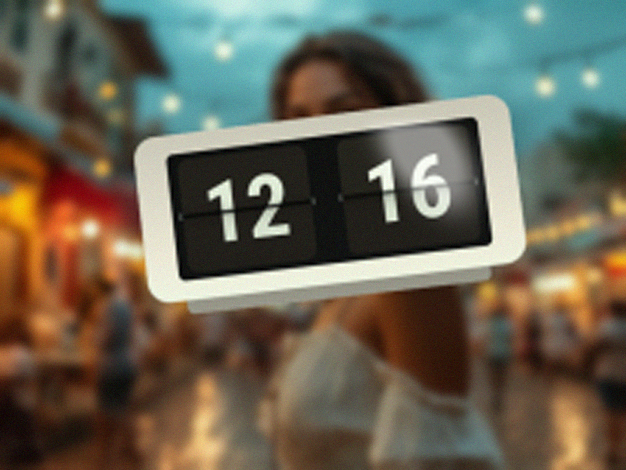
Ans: 12:16
